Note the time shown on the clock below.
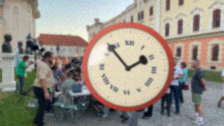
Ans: 1:53
